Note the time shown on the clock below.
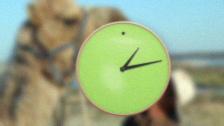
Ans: 1:13
